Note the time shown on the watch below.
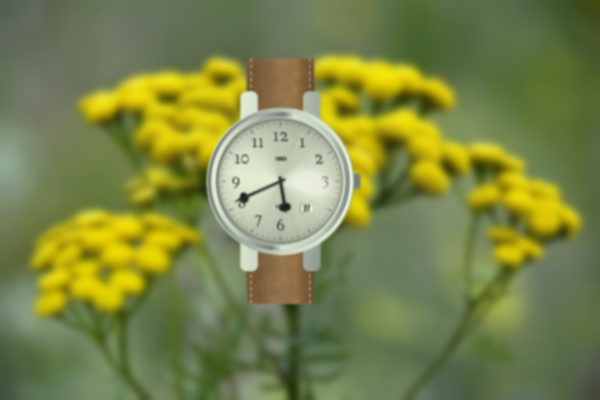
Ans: 5:41
